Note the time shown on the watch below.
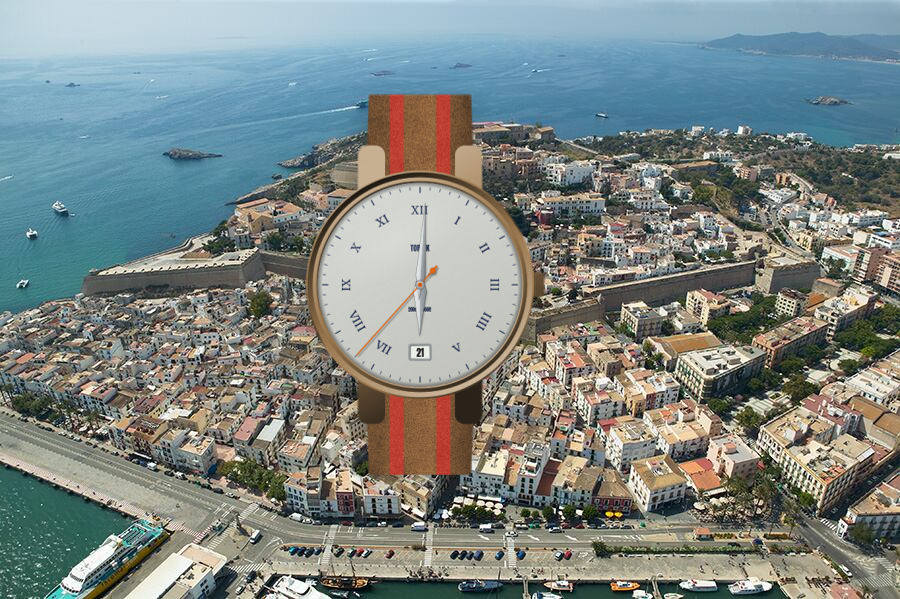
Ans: 6:00:37
